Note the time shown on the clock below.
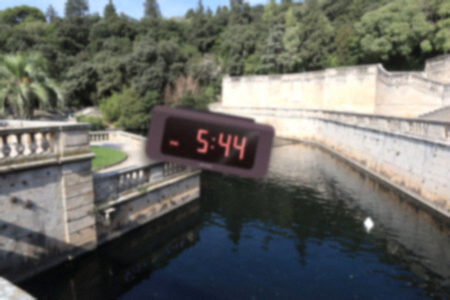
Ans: 5:44
